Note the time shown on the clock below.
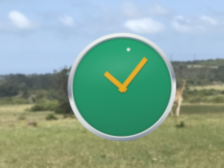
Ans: 10:05
